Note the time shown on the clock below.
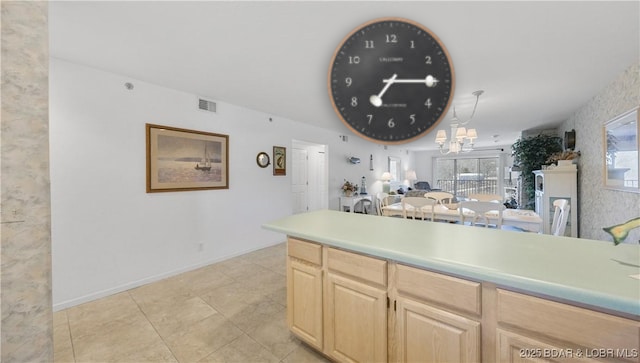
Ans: 7:15
